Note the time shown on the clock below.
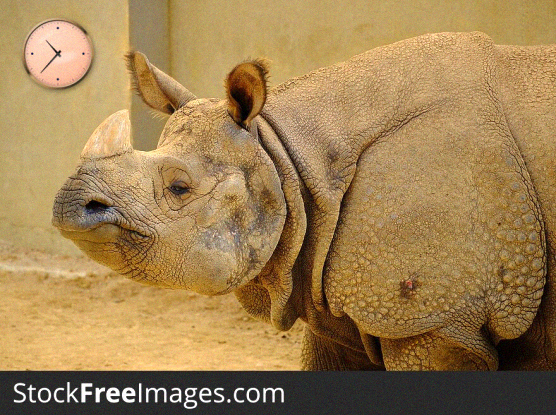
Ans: 10:37
